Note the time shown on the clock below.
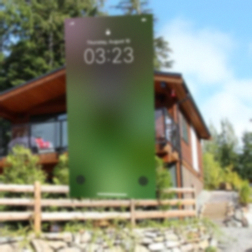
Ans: 3:23
